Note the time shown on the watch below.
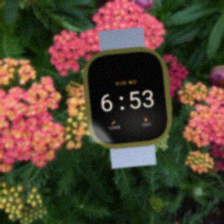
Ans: 6:53
